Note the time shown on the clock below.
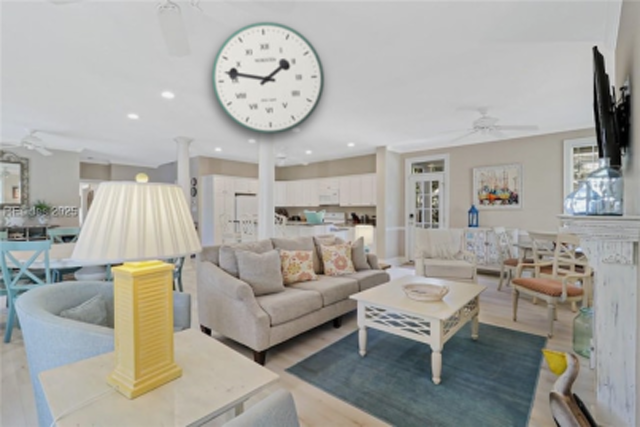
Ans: 1:47
